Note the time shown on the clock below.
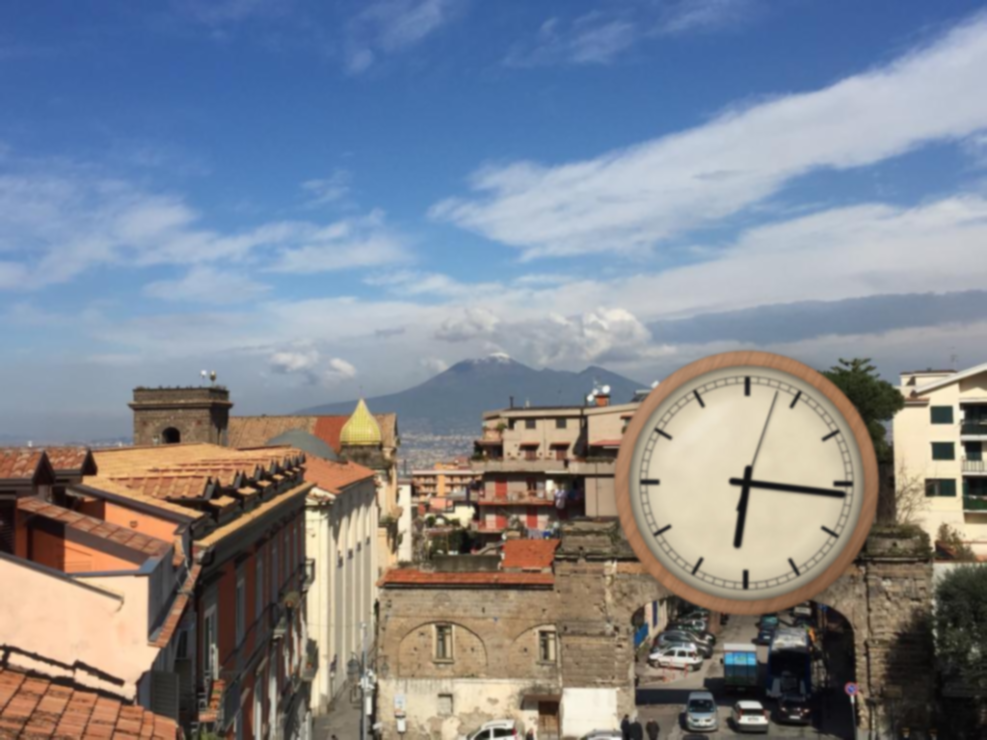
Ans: 6:16:03
